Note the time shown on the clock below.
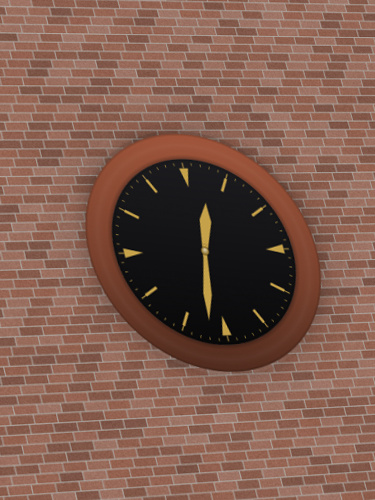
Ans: 12:32
